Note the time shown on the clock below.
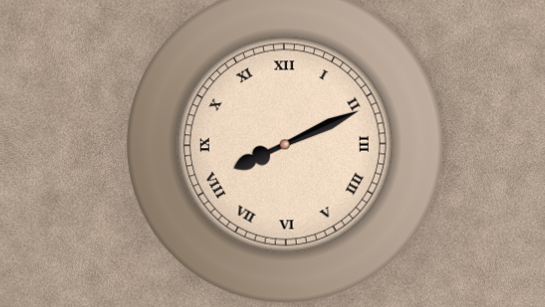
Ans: 8:11
